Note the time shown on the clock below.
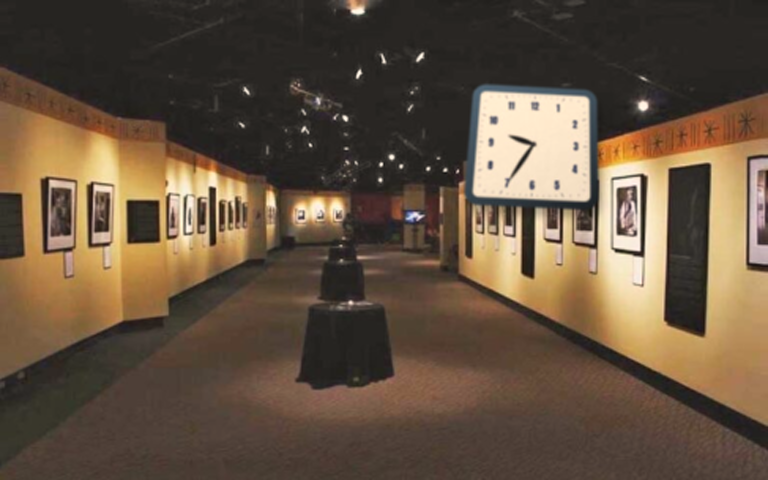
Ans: 9:35
